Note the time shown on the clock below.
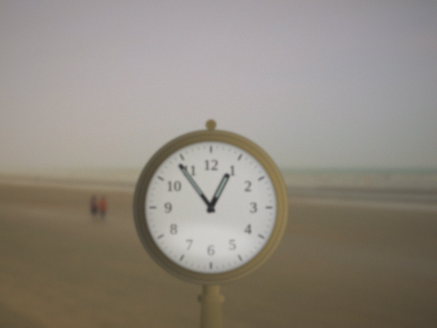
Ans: 12:54
